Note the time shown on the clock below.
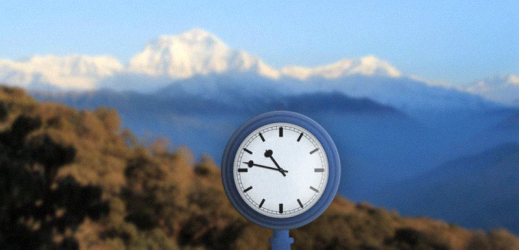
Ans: 10:47
